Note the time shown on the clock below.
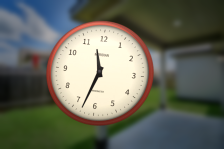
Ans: 11:33
